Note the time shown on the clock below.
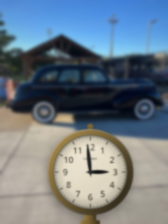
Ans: 2:59
